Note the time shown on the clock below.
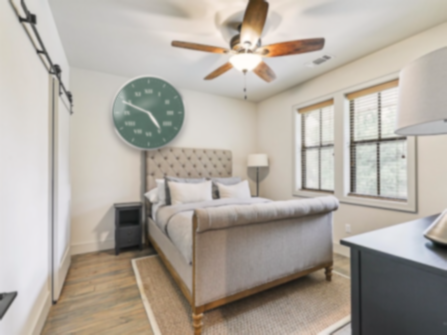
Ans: 4:49
